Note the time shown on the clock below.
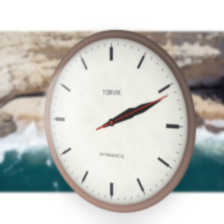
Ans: 2:11:11
